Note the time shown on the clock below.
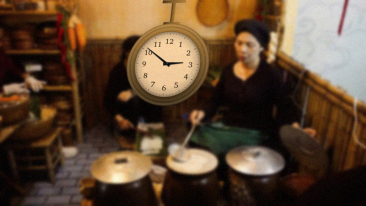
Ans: 2:51
